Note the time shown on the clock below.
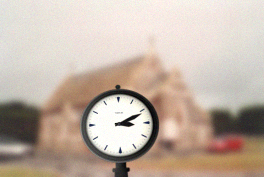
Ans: 3:11
